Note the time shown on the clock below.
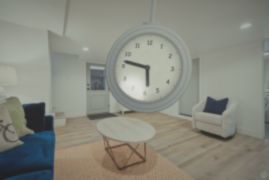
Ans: 5:47
